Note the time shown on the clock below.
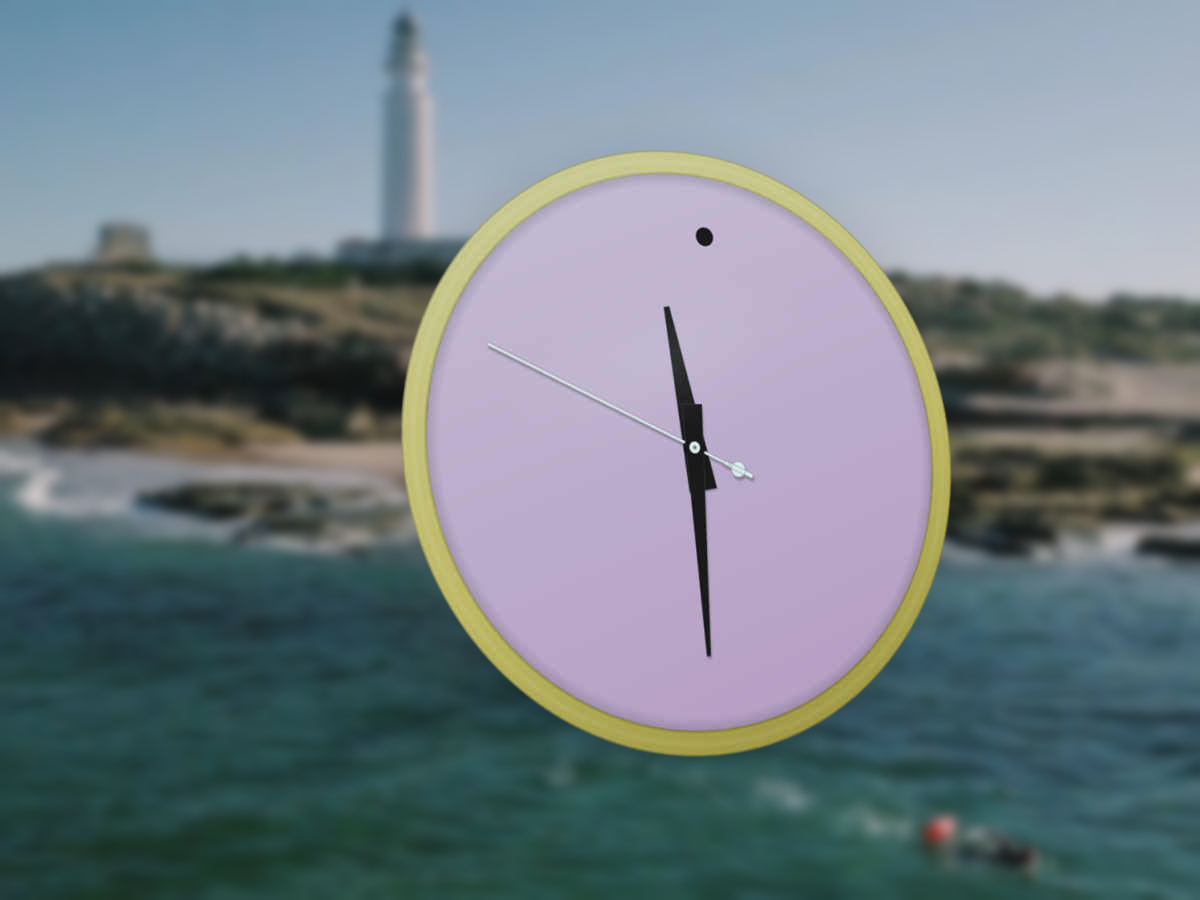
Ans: 11:28:48
